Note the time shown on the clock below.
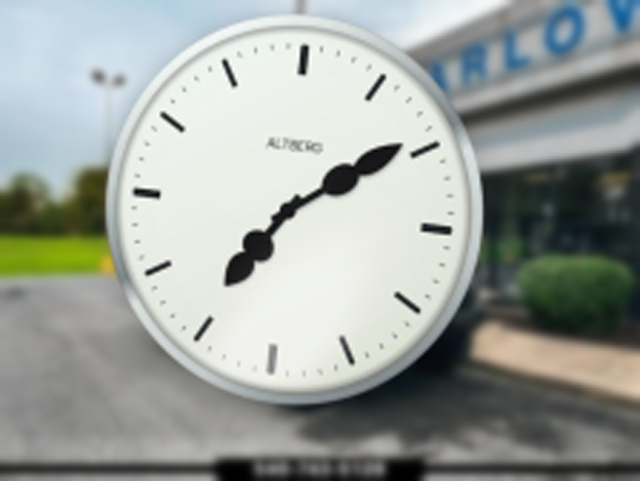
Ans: 7:09
